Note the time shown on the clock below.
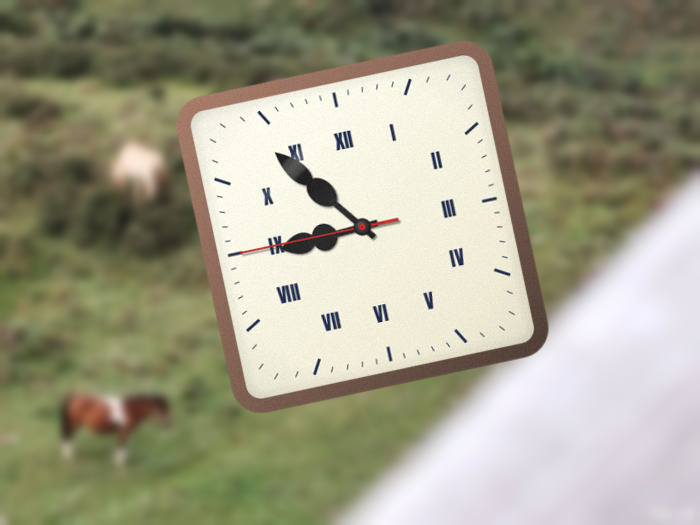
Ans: 8:53:45
